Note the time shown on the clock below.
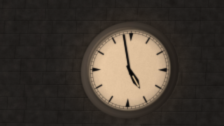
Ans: 4:58
